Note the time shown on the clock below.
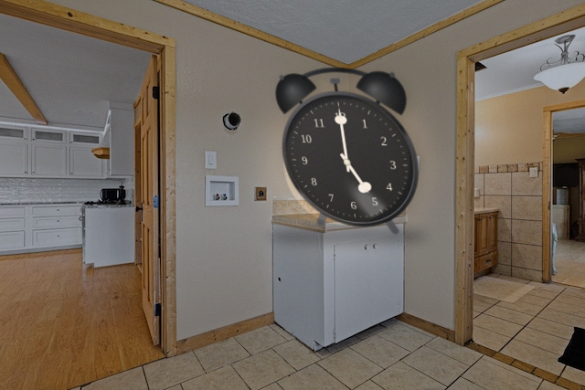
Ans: 5:00
